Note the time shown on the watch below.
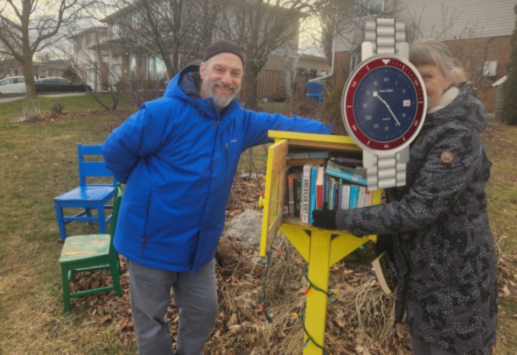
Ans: 10:24
